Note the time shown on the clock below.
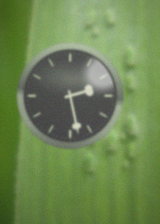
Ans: 2:28
